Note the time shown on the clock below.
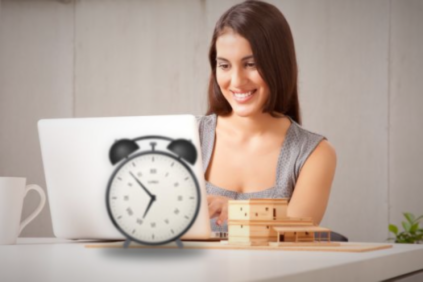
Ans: 6:53
